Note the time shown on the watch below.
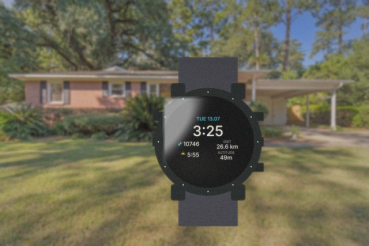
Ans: 3:25
